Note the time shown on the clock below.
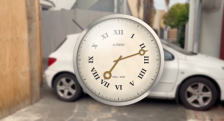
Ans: 7:12
